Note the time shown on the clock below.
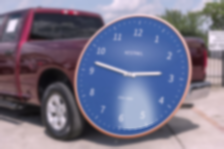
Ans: 2:47
